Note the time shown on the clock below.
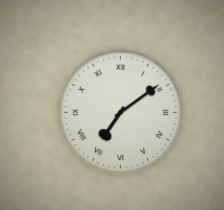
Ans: 7:09
